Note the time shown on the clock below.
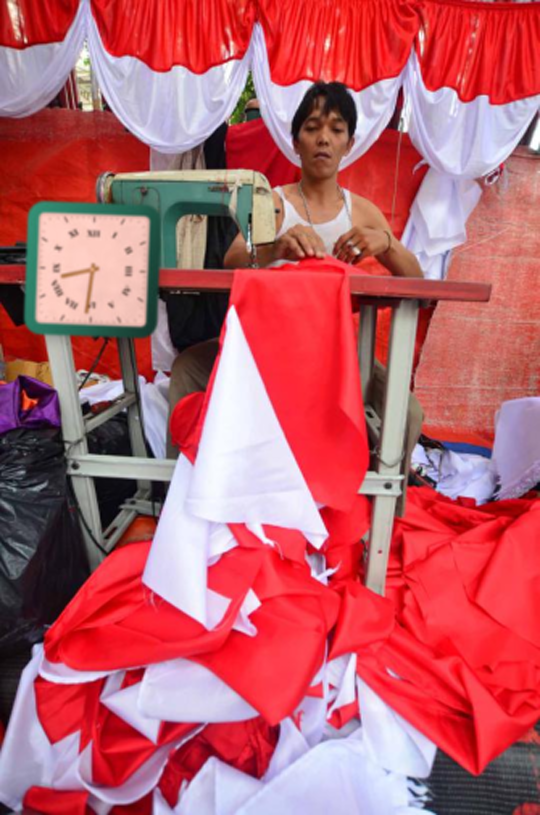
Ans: 8:31
